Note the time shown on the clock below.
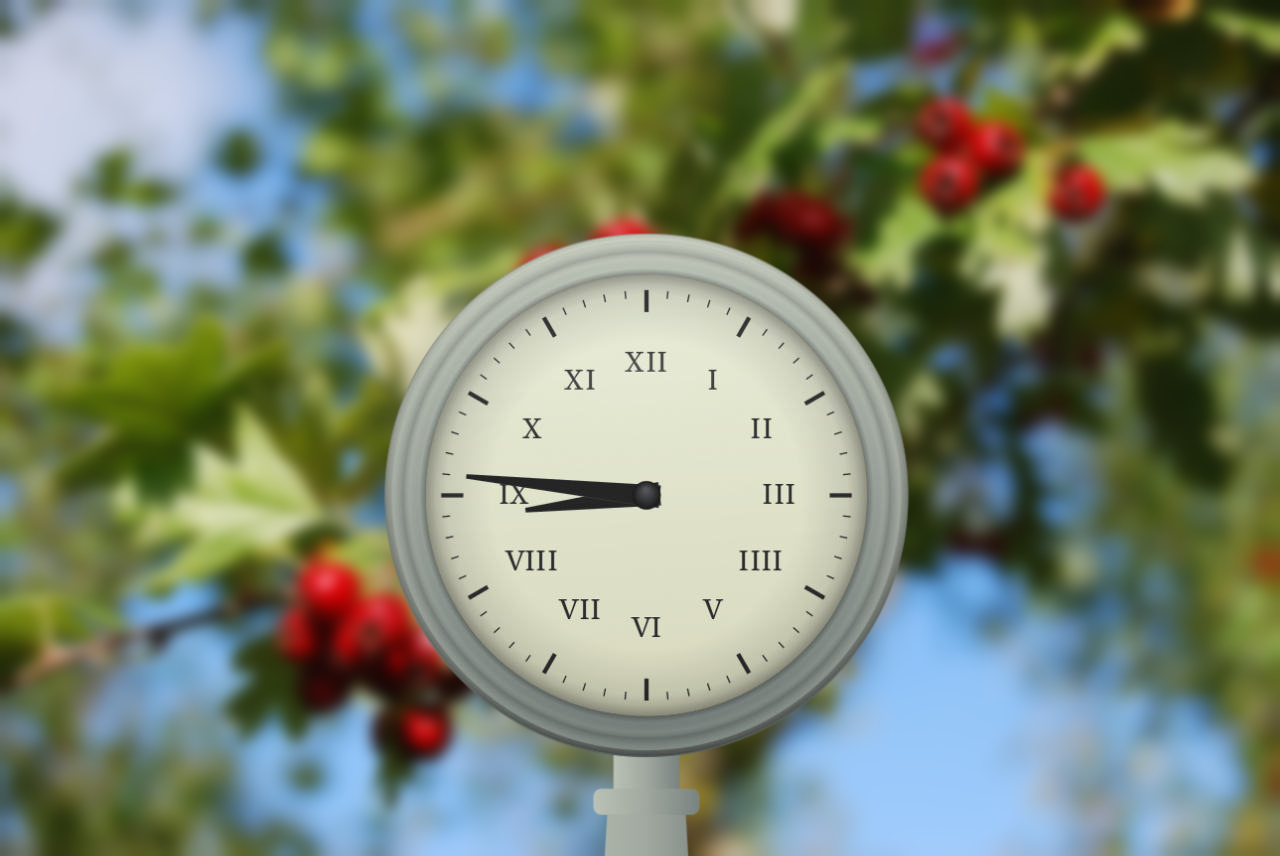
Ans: 8:46
